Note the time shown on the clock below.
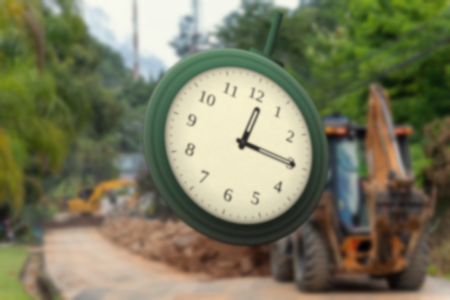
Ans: 12:15
